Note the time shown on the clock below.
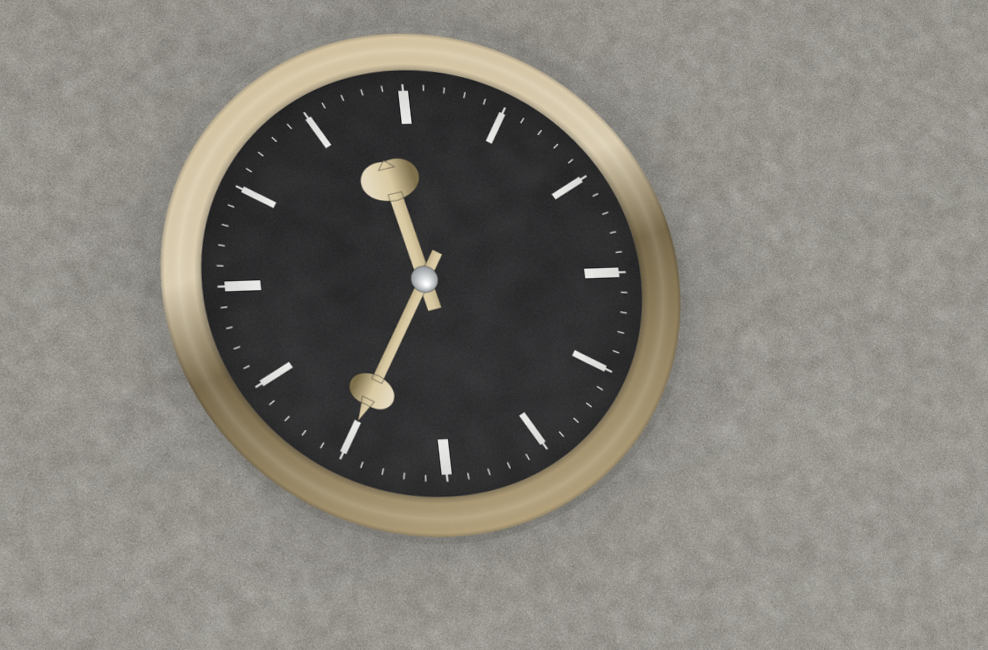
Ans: 11:35
